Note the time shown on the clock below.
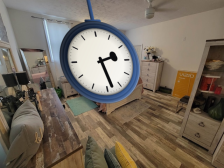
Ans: 2:28
